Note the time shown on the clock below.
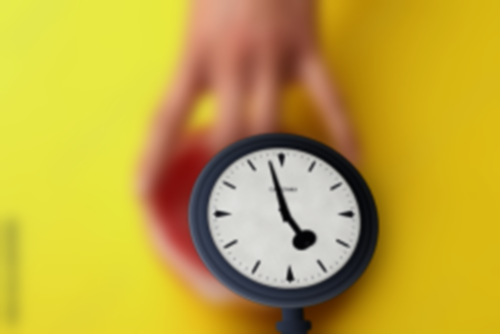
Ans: 4:58
